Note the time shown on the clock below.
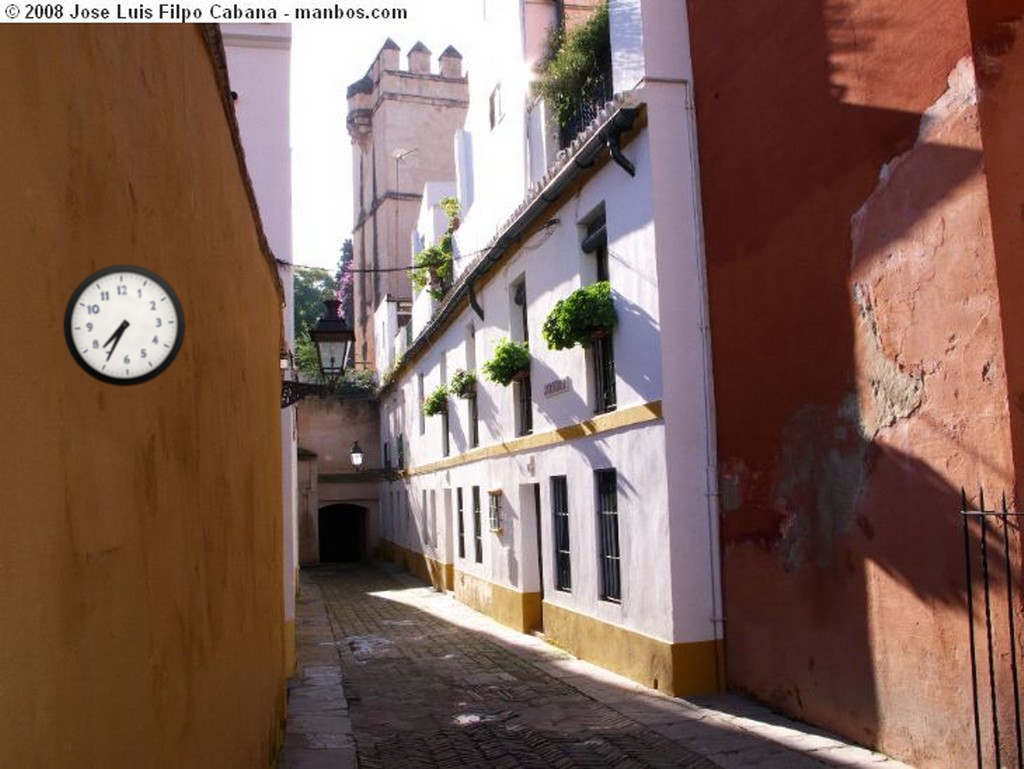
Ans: 7:35
